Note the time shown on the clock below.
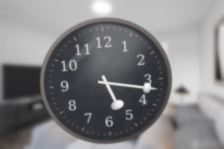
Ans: 5:17
